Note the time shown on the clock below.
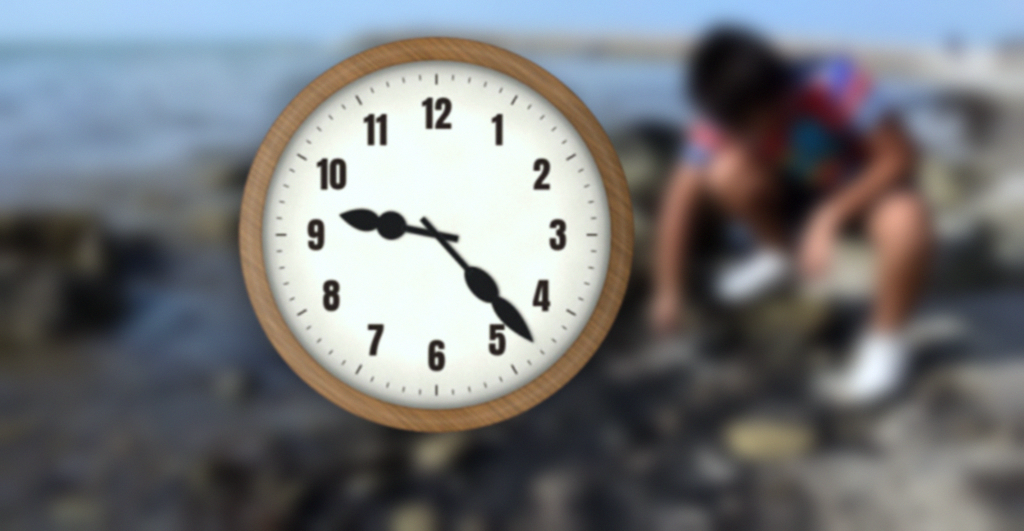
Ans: 9:23
